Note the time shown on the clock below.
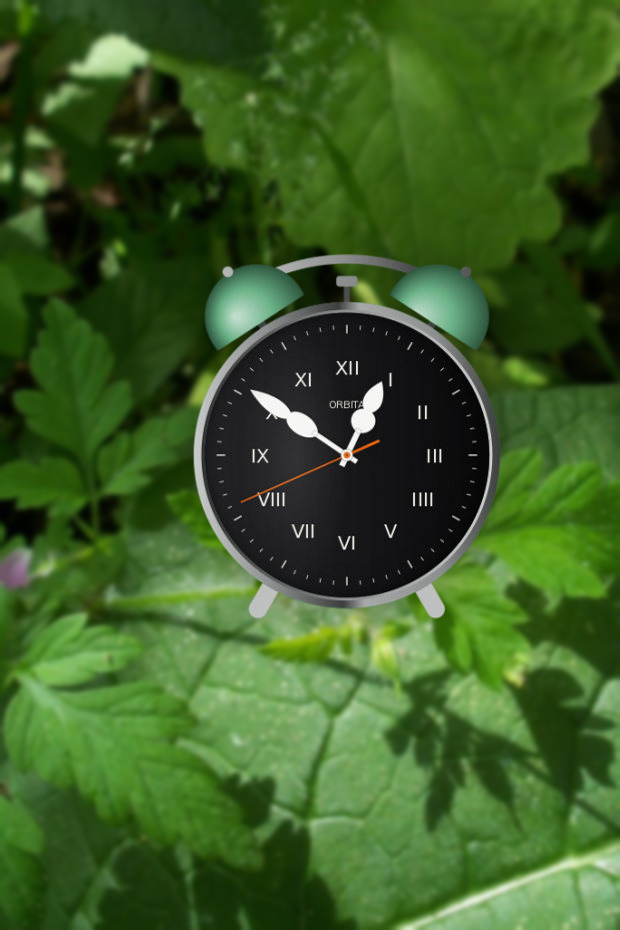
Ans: 12:50:41
